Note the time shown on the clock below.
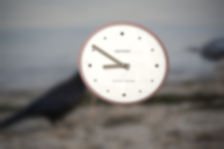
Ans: 8:51
